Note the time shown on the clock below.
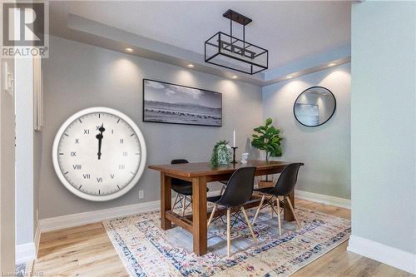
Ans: 12:01
